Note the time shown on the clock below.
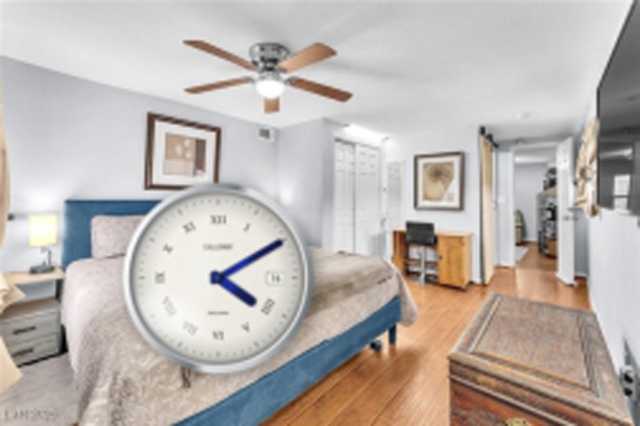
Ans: 4:10
